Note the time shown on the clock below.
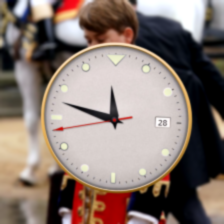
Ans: 11:47:43
